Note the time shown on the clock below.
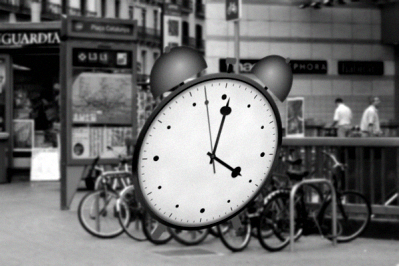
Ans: 4:00:57
